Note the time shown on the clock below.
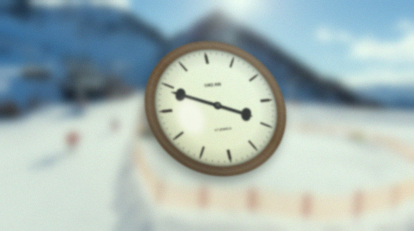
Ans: 3:49
